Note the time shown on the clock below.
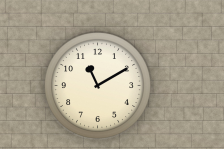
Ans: 11:10
